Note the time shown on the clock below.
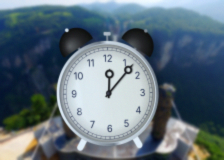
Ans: 12:07
